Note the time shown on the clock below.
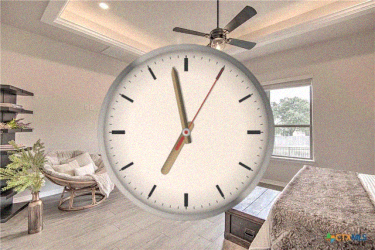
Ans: 6:58:05
